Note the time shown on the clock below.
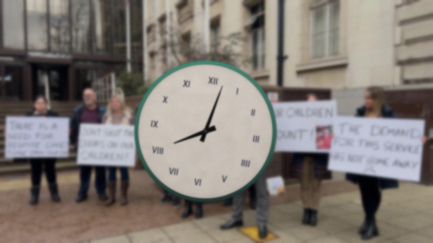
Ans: 8:02
